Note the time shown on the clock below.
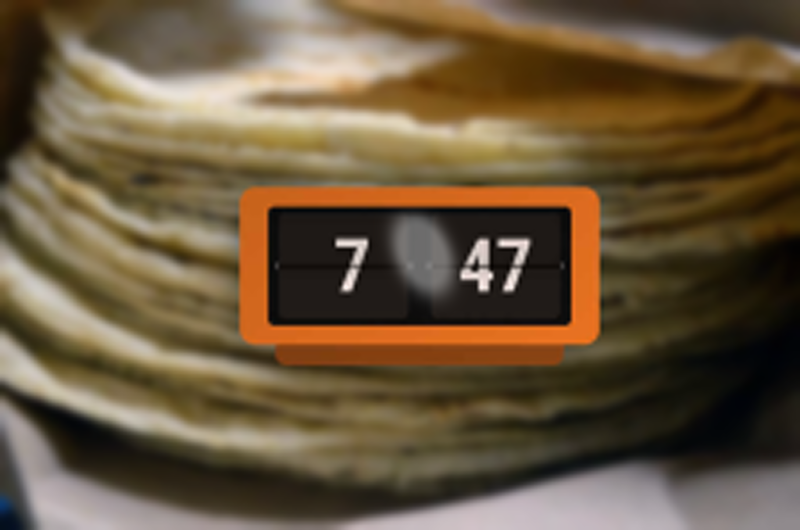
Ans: 7:47
